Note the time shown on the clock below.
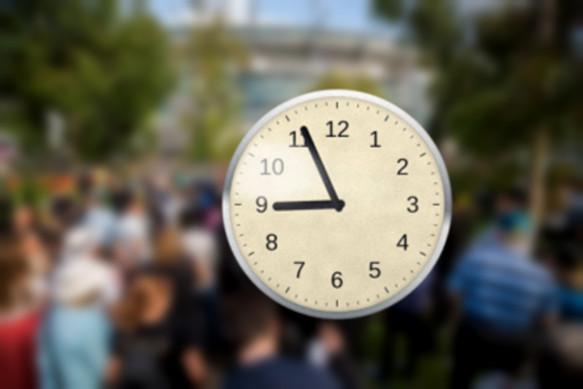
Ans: 8:56
